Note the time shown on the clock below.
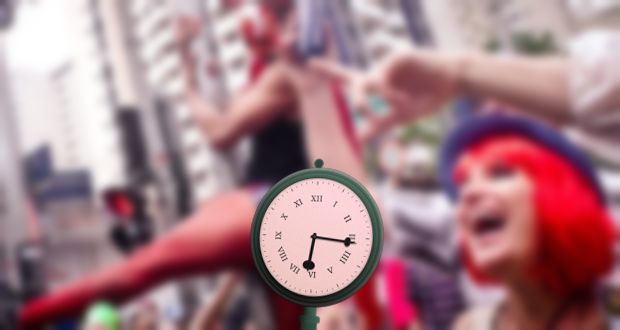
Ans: 6:16
